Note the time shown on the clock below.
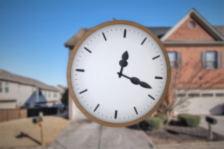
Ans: 12:18
